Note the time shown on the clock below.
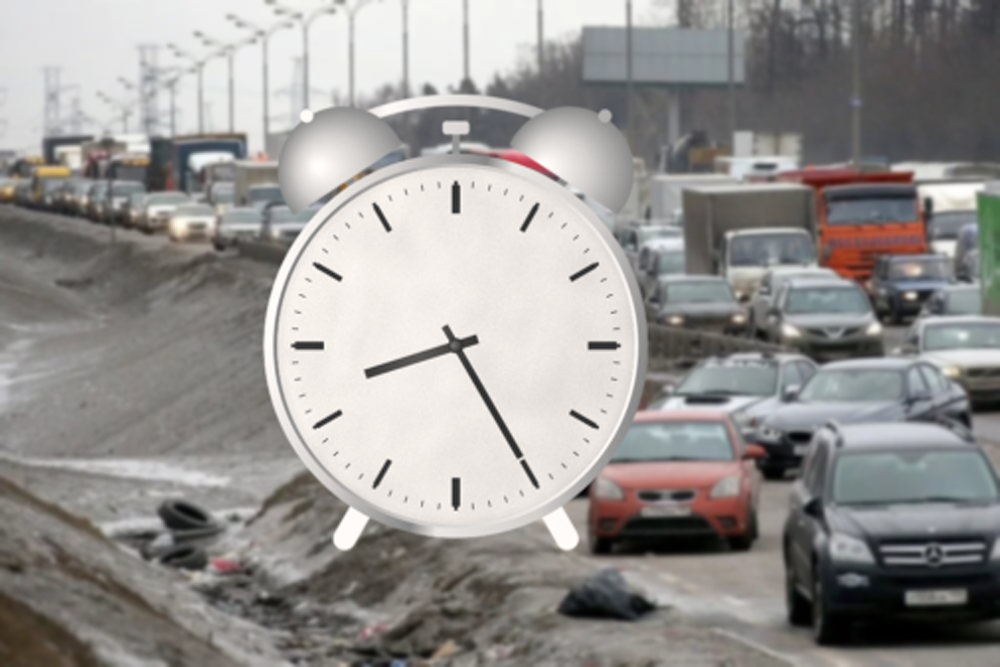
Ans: 8:25
